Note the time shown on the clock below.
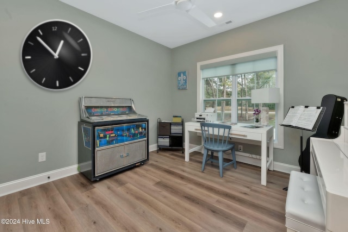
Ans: 12:53
